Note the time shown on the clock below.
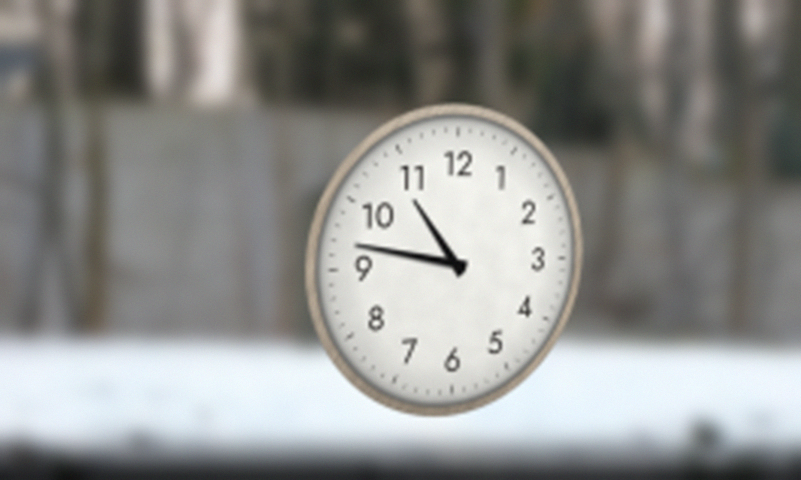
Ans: 10:47
